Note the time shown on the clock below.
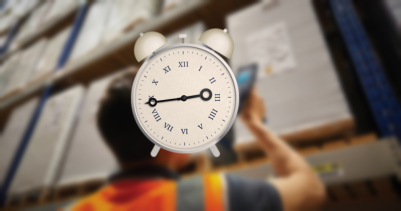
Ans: 2:44
